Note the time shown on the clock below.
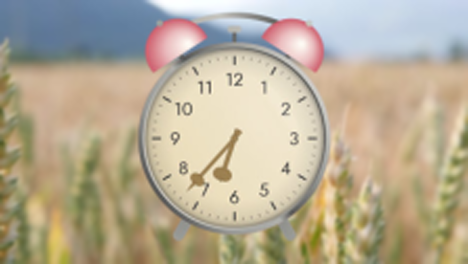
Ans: 6:37
